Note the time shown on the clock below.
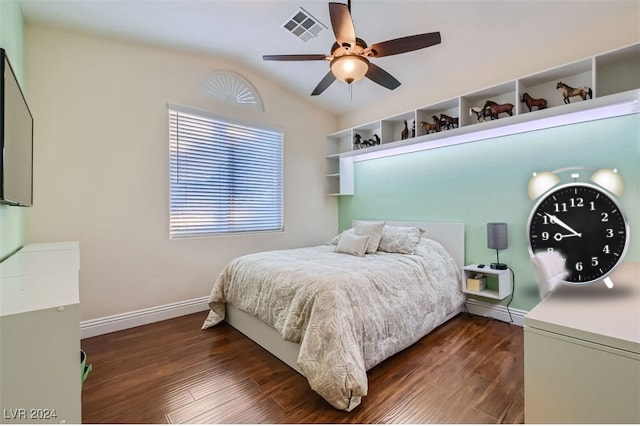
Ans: 8:51
